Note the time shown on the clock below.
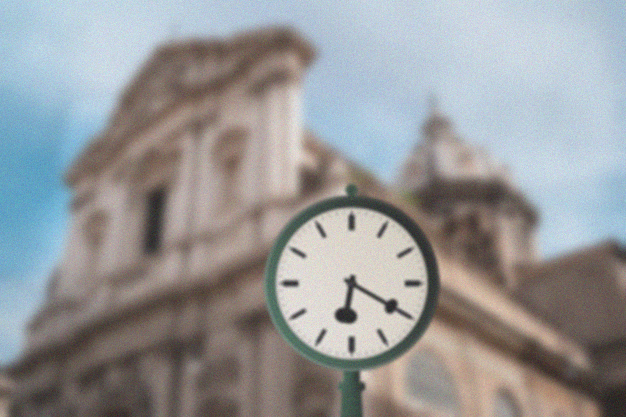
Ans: 6:20
